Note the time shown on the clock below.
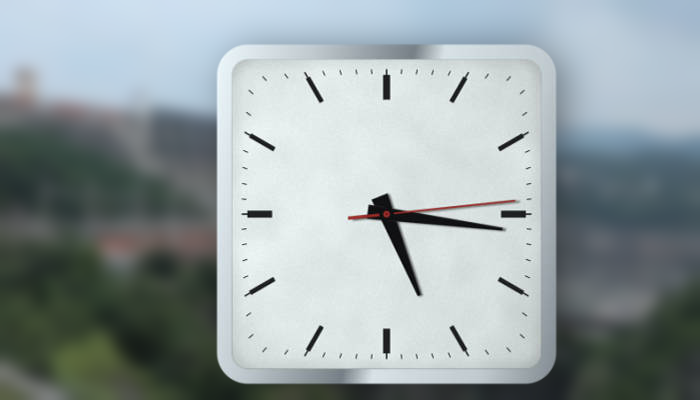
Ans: 5:16:14
